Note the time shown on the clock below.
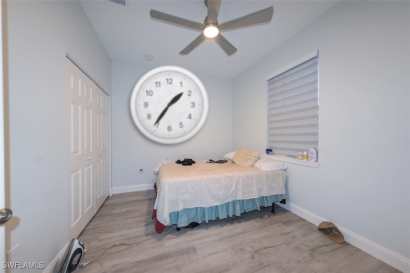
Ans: 1:36
